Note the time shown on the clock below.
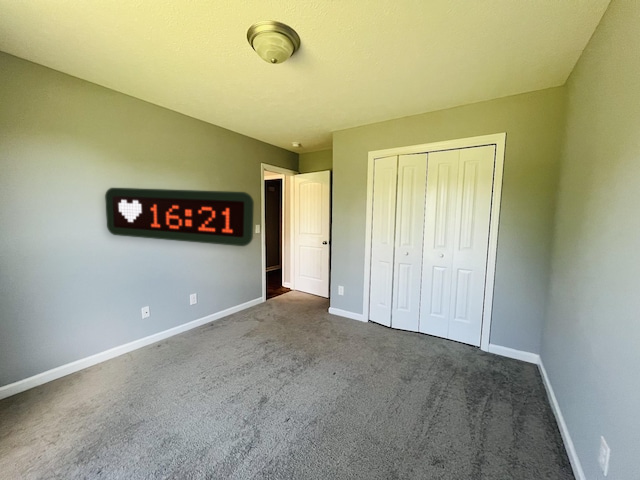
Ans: 16:21
